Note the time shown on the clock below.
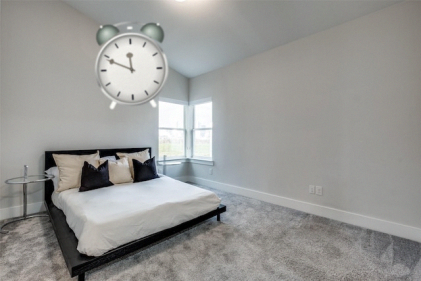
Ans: 11:49
